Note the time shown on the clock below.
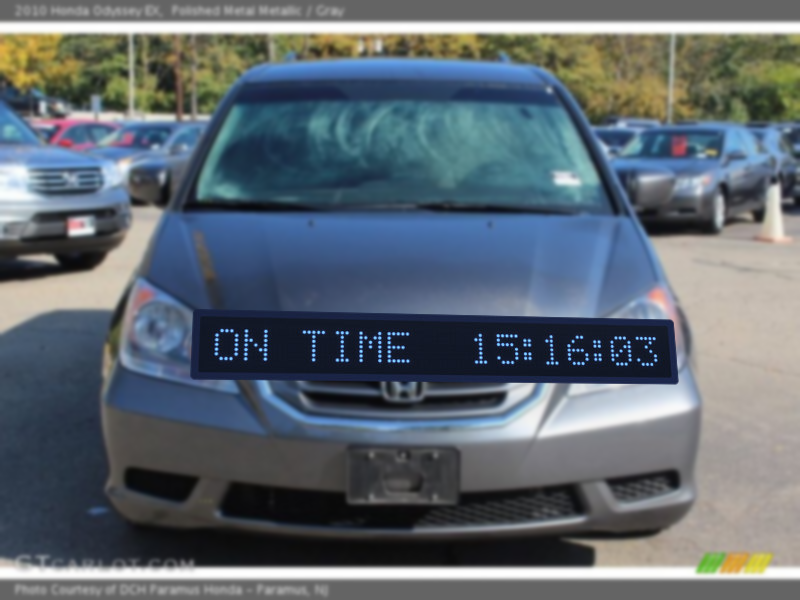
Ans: 15:16:03
